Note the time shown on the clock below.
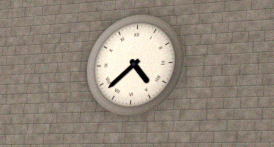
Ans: 4:38
